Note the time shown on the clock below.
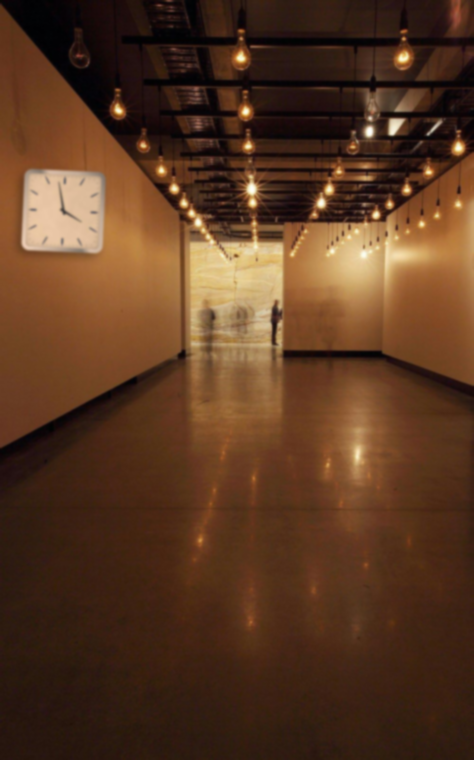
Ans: 3:58
